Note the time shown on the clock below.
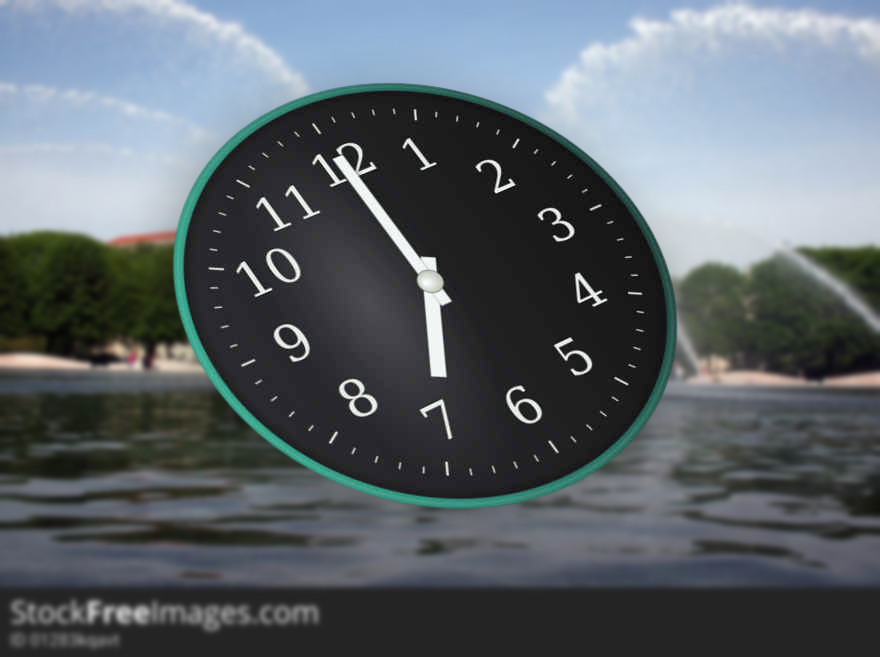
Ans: 7:00
